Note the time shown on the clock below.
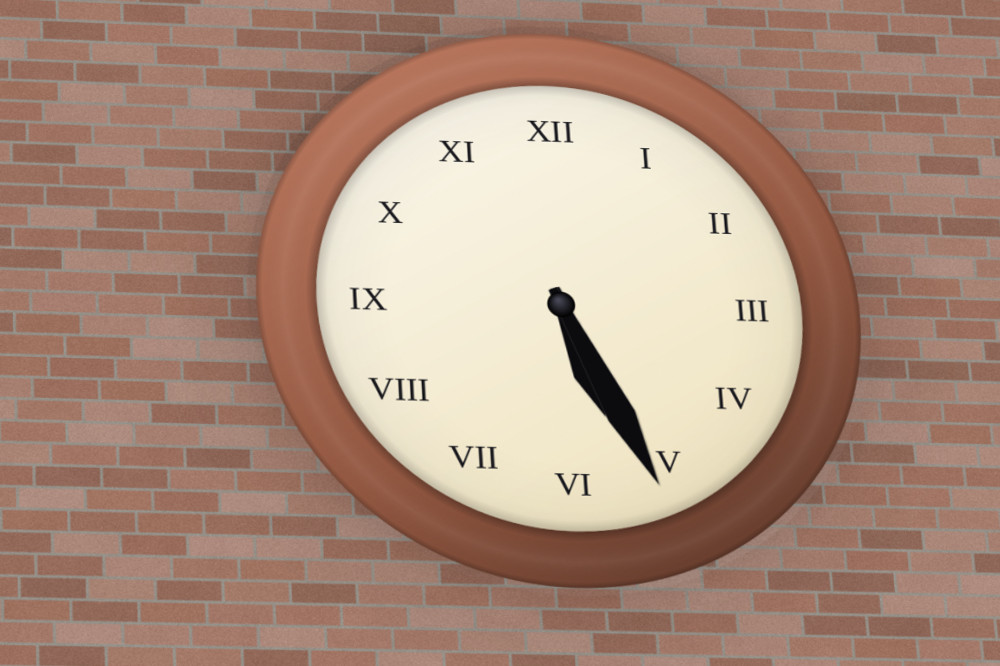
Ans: 5:26
